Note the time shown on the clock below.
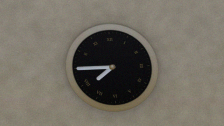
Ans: 7:45
